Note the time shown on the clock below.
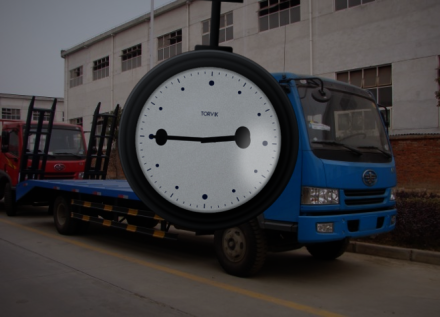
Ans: 2:45
